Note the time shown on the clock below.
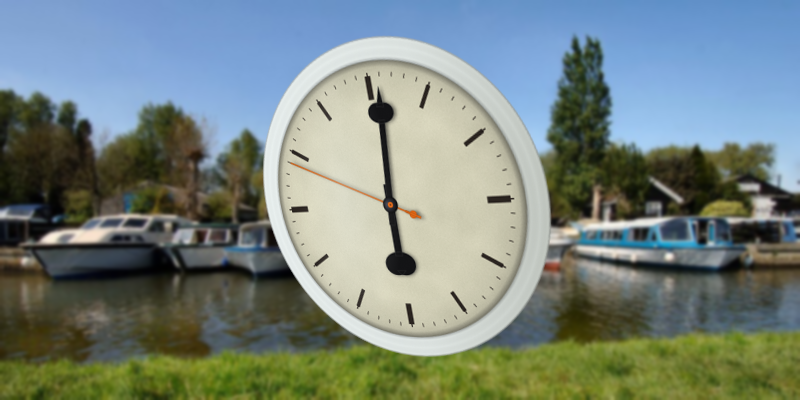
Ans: 6:00:49
